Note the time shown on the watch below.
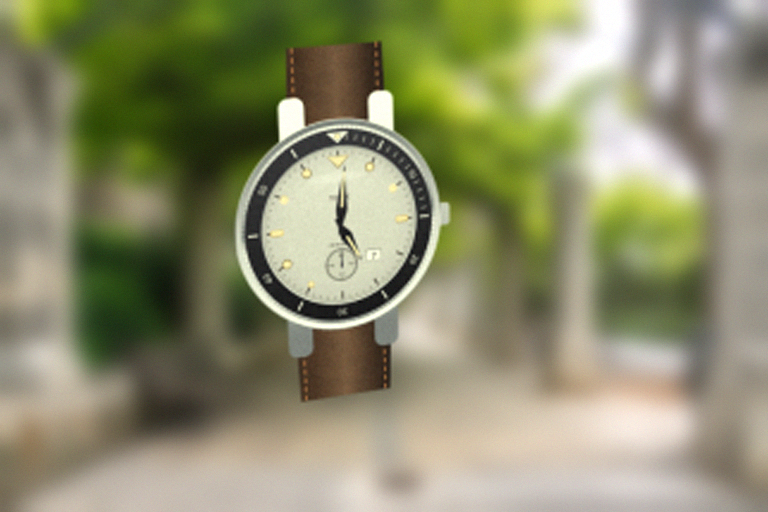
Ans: 5:01
